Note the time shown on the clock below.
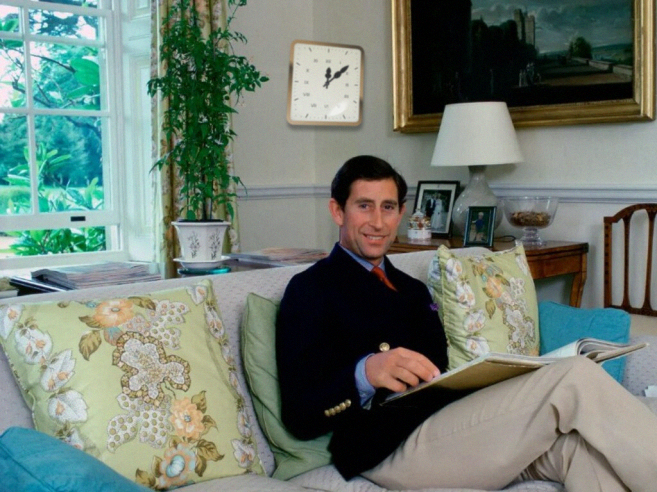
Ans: 12:08
